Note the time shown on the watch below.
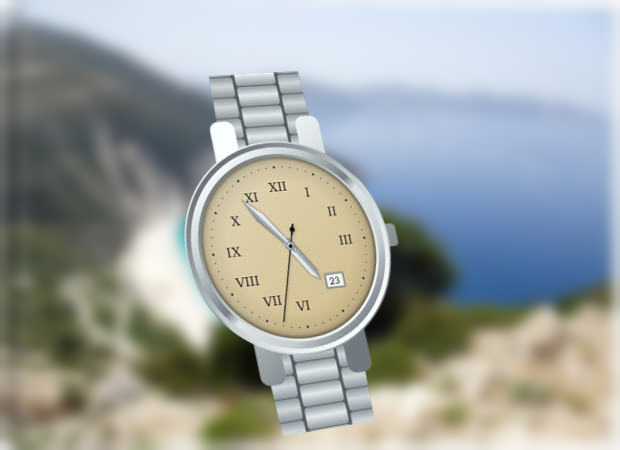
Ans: 4:53:33
